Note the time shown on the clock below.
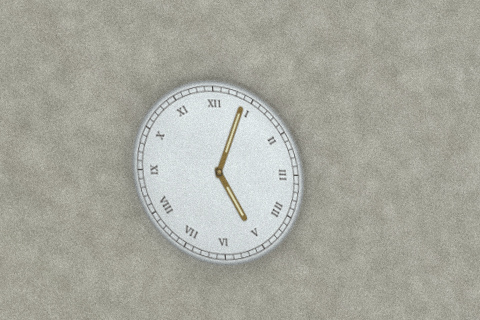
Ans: 5:04
